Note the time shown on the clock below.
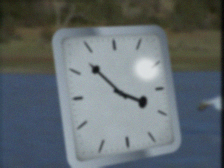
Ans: 3:53
